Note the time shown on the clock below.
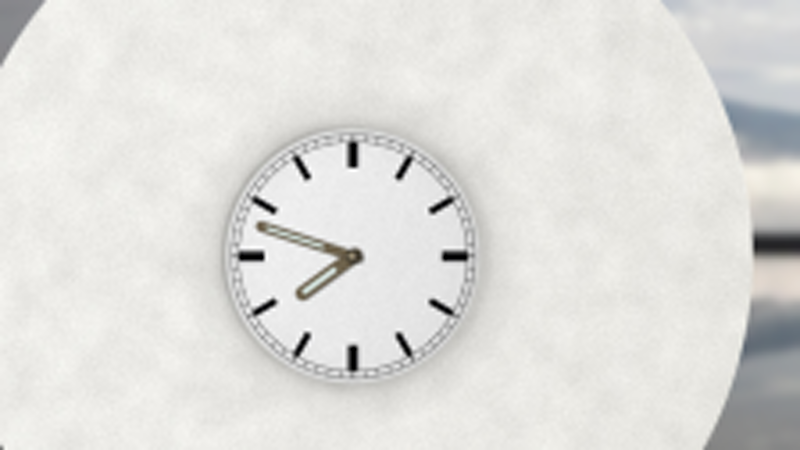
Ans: 7:48
